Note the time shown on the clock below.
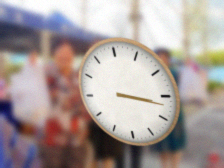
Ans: 3:17
